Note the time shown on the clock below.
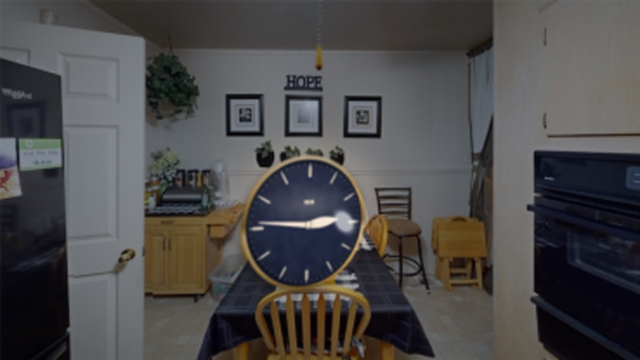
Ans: 2:46
